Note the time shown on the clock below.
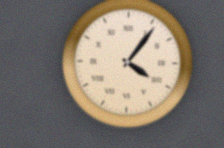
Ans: 4:06
